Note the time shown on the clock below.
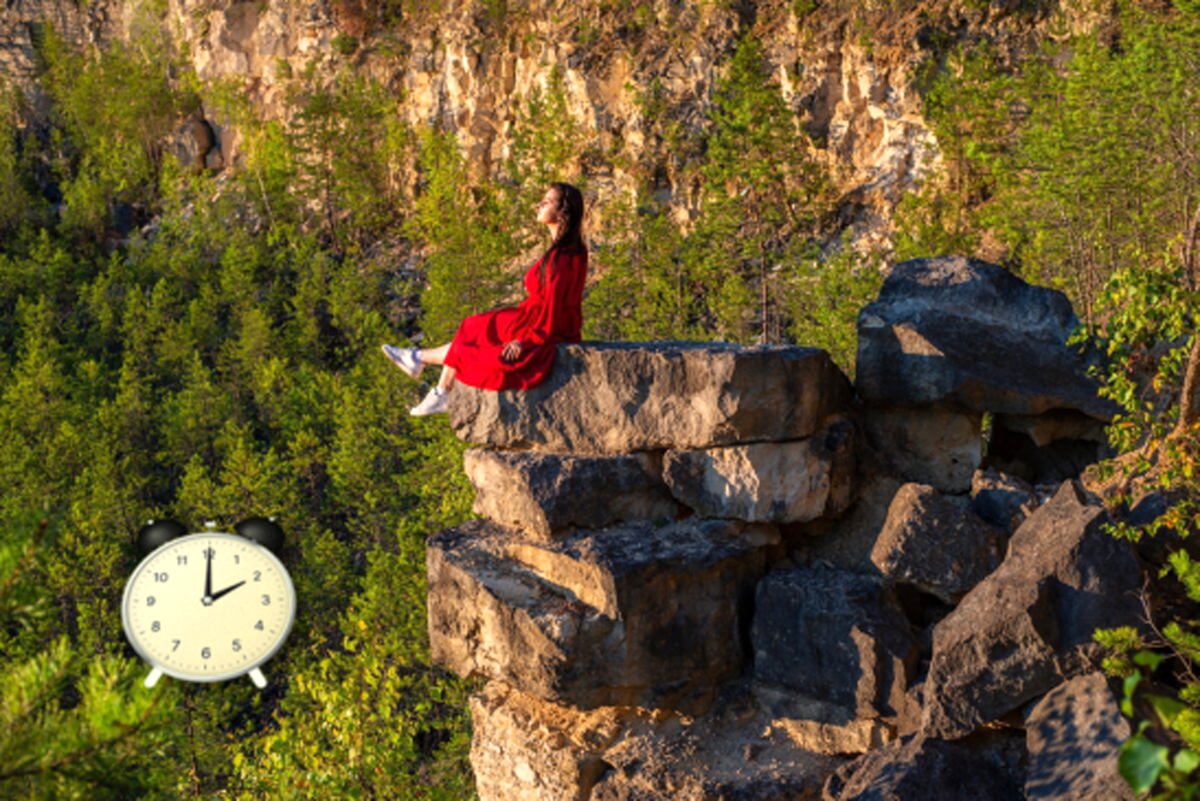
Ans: 2:00
